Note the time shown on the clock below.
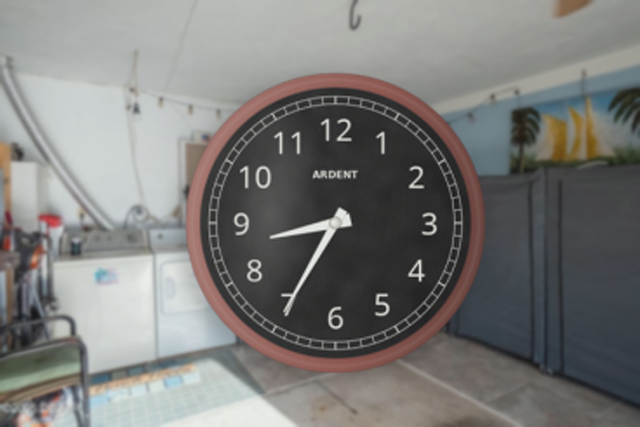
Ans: 8:35
